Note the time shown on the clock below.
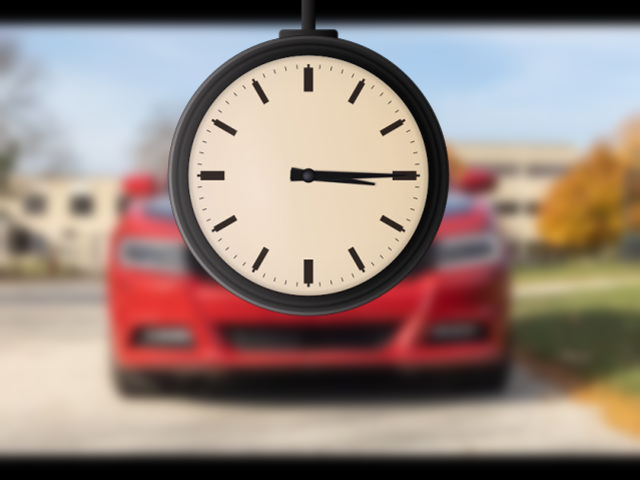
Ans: 3:15
